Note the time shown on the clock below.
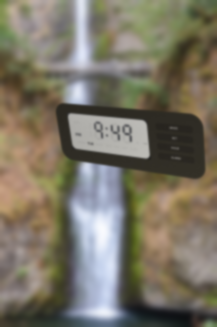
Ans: 9:49
